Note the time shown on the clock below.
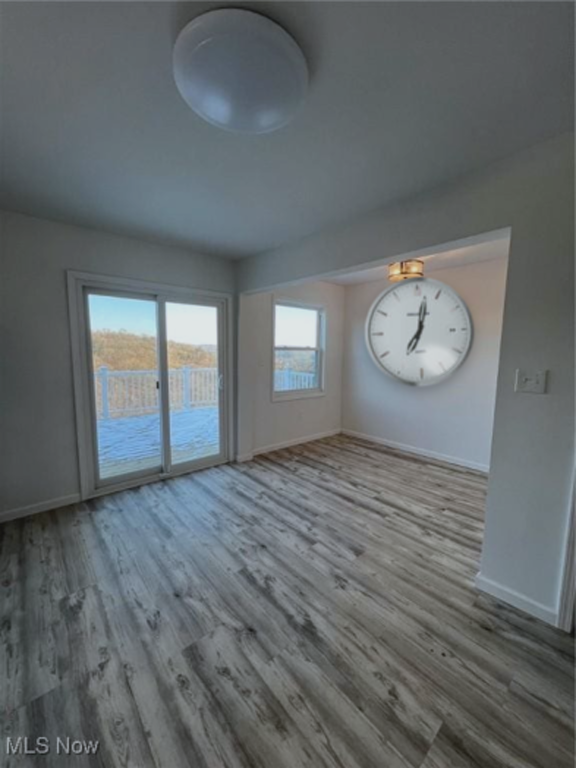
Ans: 7:02
